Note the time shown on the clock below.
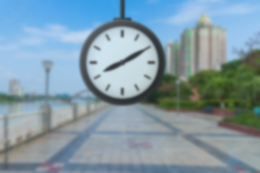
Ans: 8:10
